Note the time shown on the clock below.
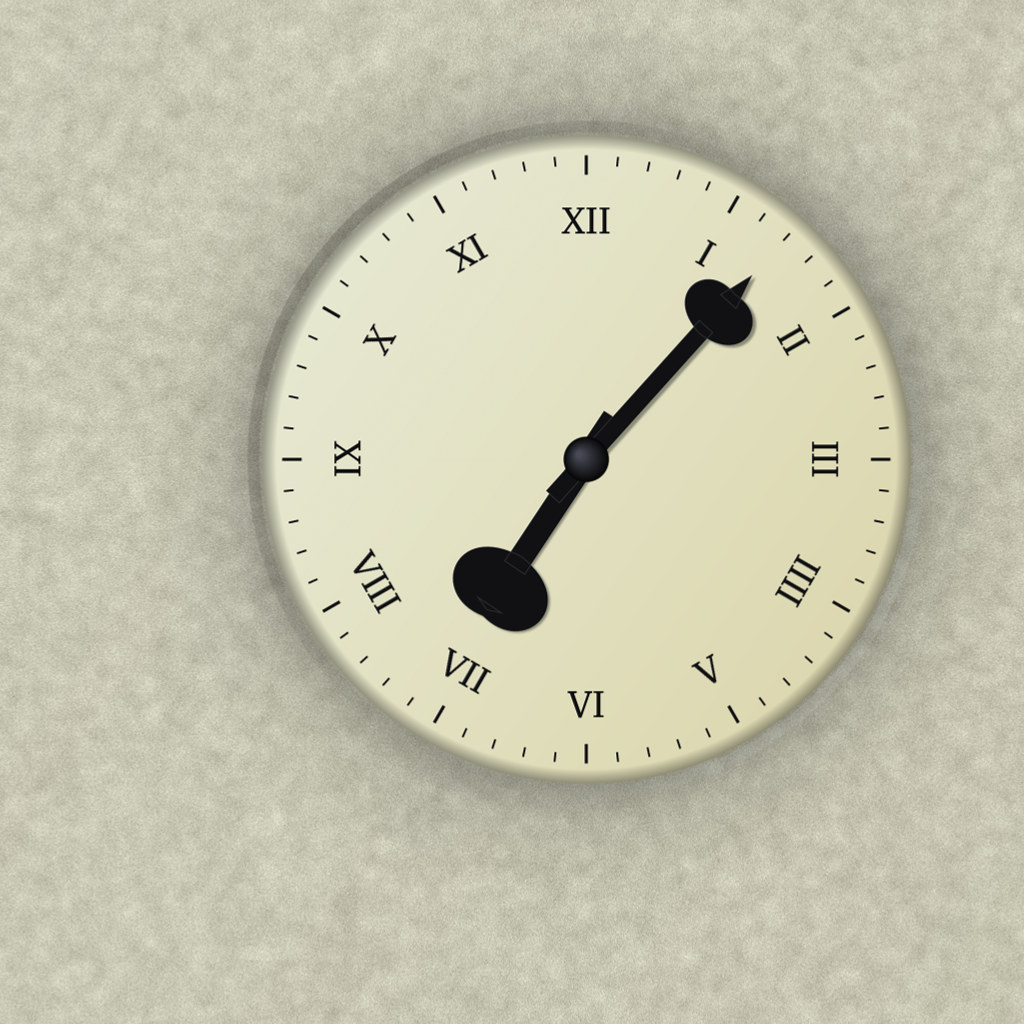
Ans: 7:07
